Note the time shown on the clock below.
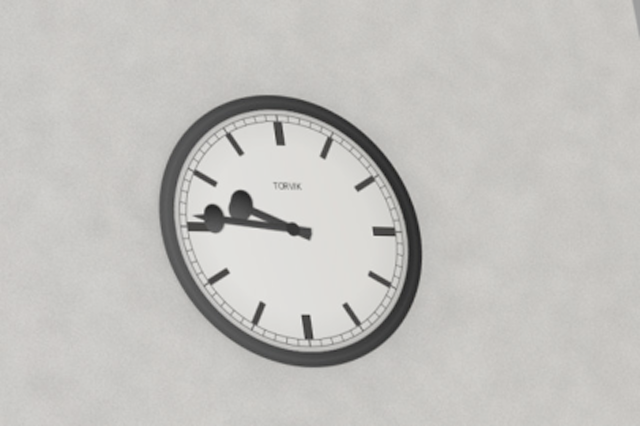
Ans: 9:46
